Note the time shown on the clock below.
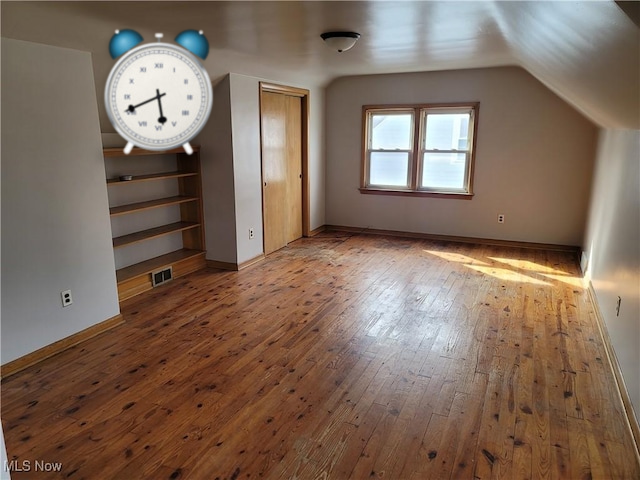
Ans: 5:41
